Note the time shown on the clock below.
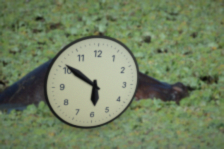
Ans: 5:51
